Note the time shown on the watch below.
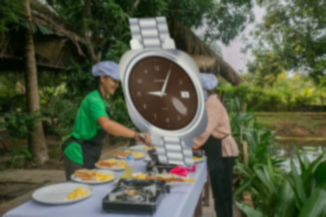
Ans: 9:05
